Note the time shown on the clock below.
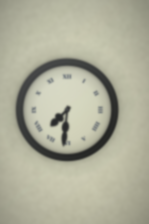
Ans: 7:31
